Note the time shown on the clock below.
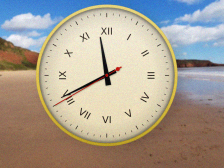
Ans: 11:40:40
